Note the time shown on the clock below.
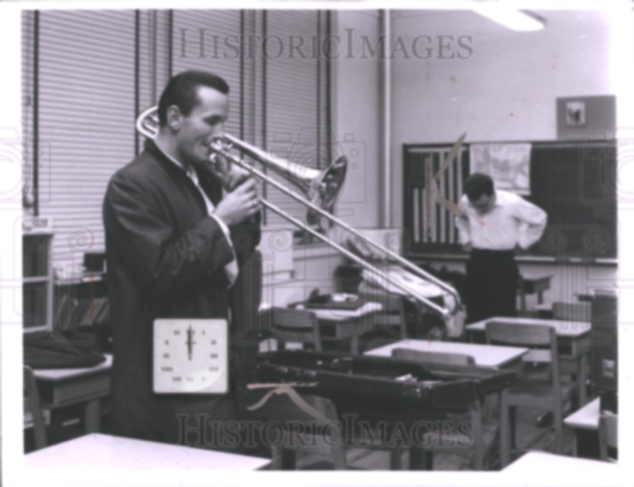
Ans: 12:00
